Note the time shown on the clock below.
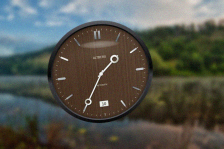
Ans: 1:35
